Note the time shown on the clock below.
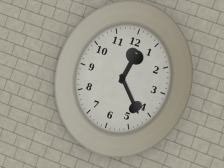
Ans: 12:22
